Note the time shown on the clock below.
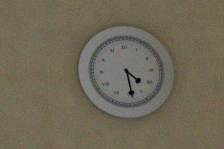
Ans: 4:29
